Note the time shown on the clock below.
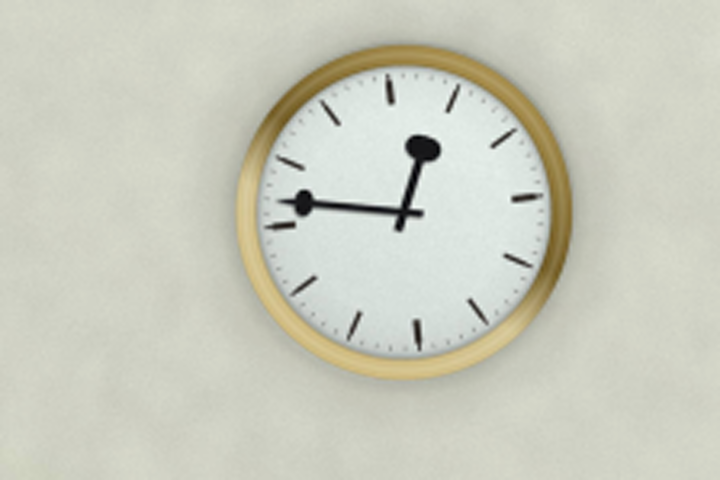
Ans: 12:47
